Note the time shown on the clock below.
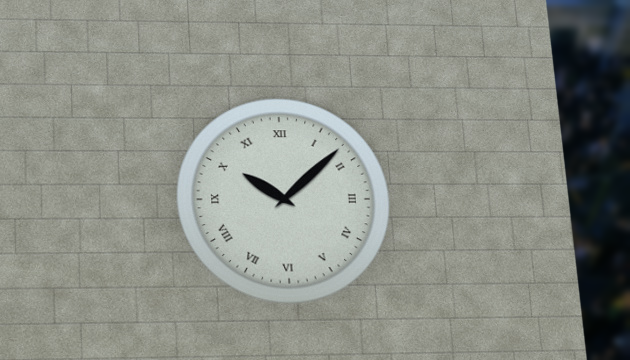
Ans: 10:08
